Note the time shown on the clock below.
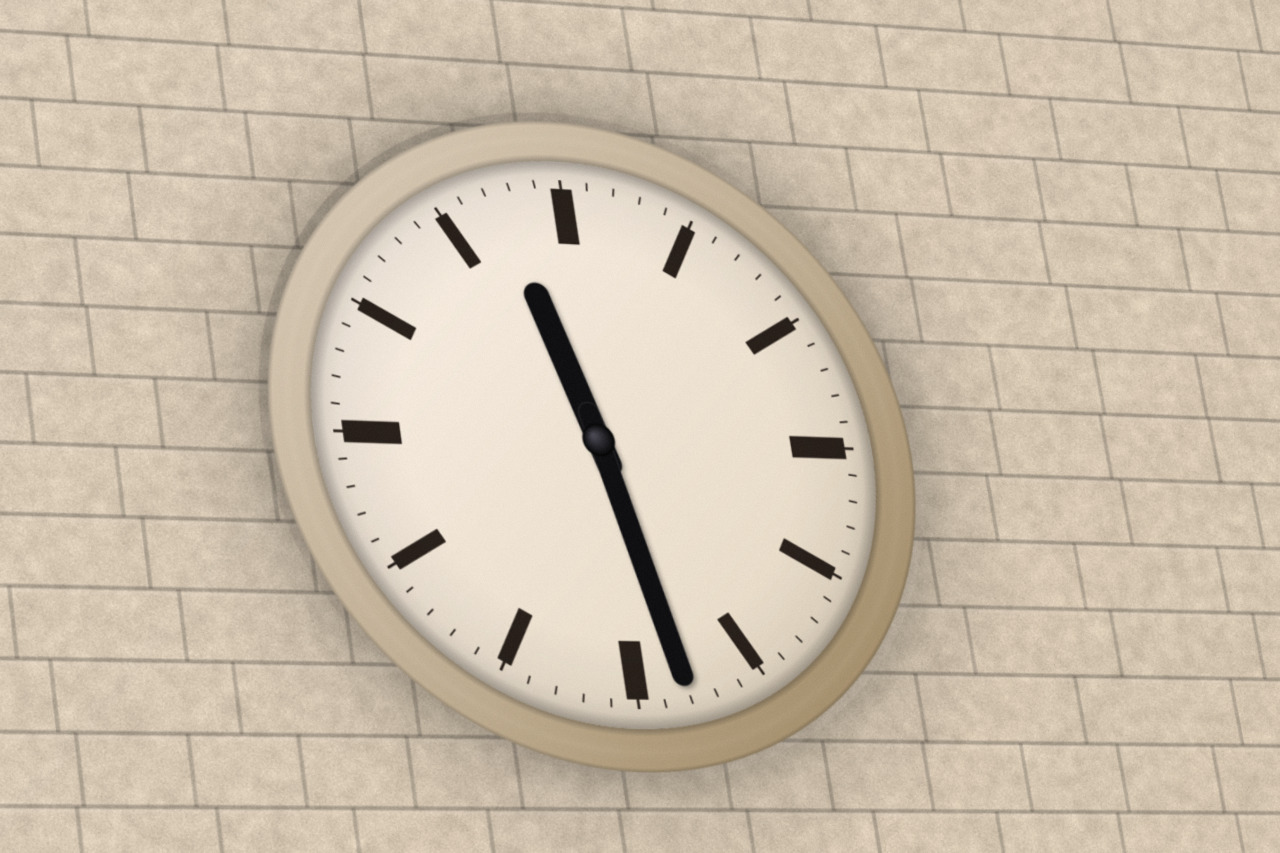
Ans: 11:28
